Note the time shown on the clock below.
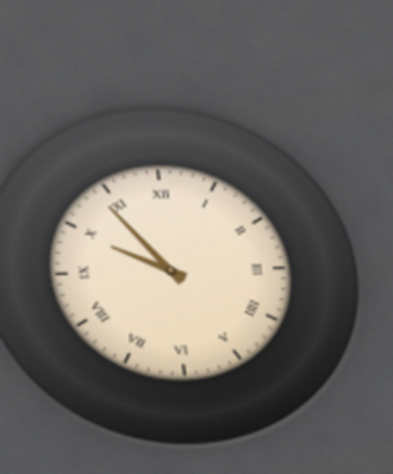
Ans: 9:54
